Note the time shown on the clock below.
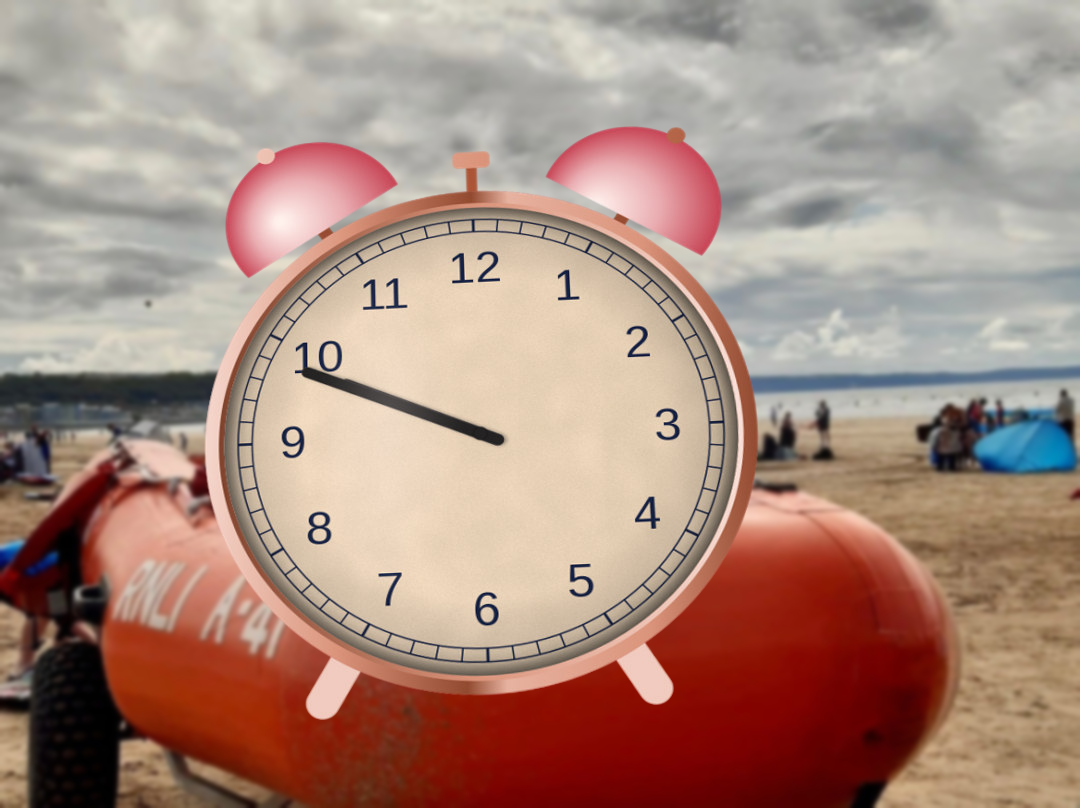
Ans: 9:49
